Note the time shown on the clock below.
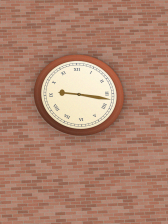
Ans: 9:17
